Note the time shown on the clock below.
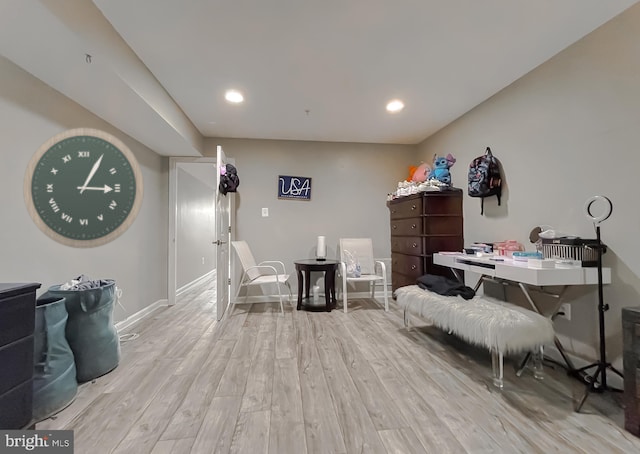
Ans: 3:05
